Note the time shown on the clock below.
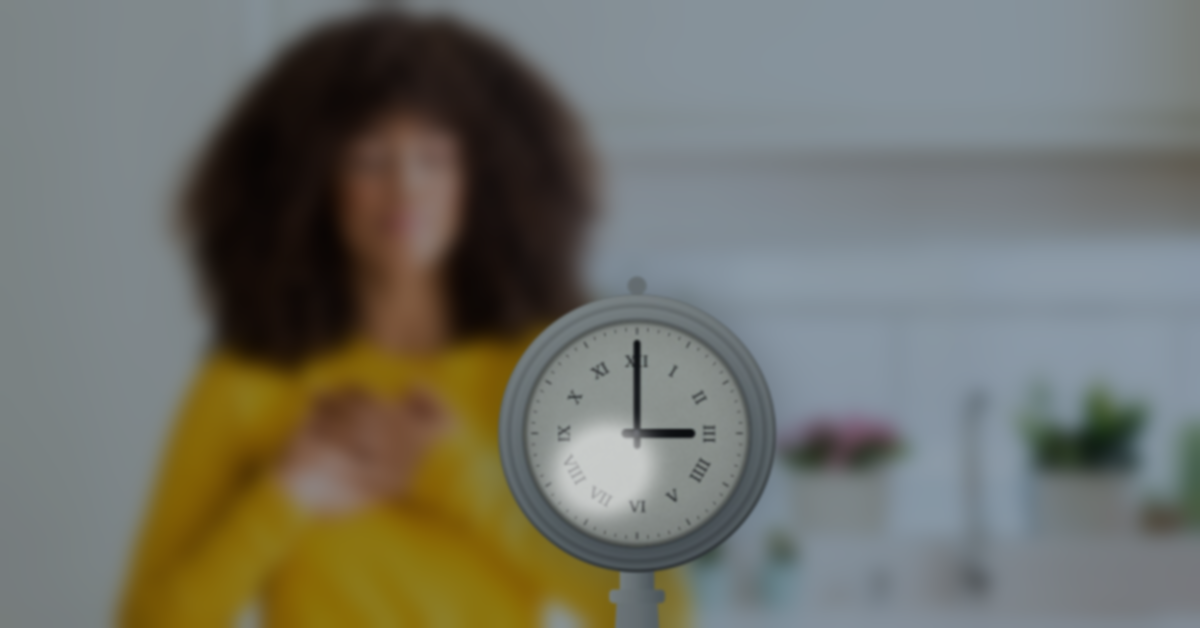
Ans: 3:00
